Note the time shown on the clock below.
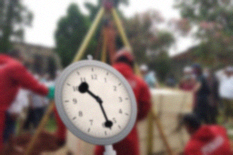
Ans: 10:28
